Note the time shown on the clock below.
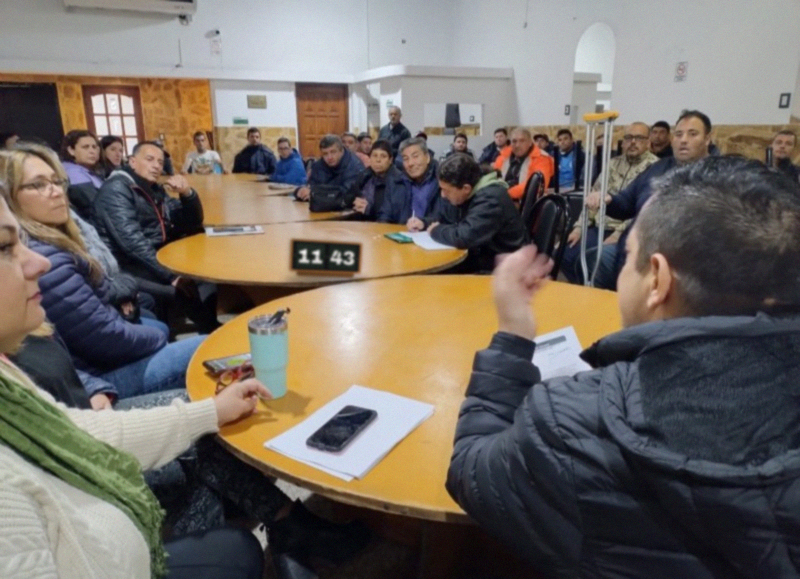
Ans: 11:43
